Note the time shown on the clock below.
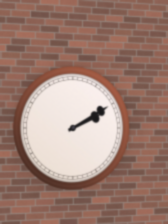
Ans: 2:10
